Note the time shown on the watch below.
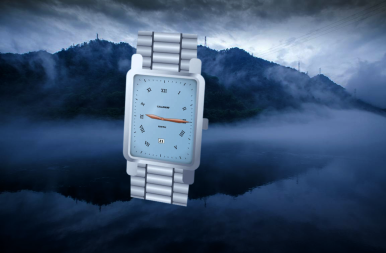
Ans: 9:15
